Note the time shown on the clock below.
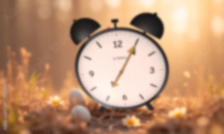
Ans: 7:05
